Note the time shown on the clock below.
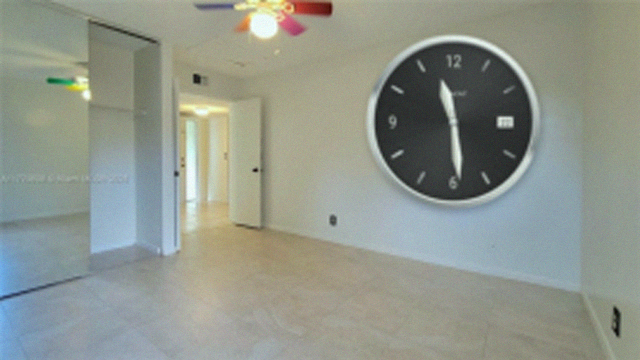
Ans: 11:29
